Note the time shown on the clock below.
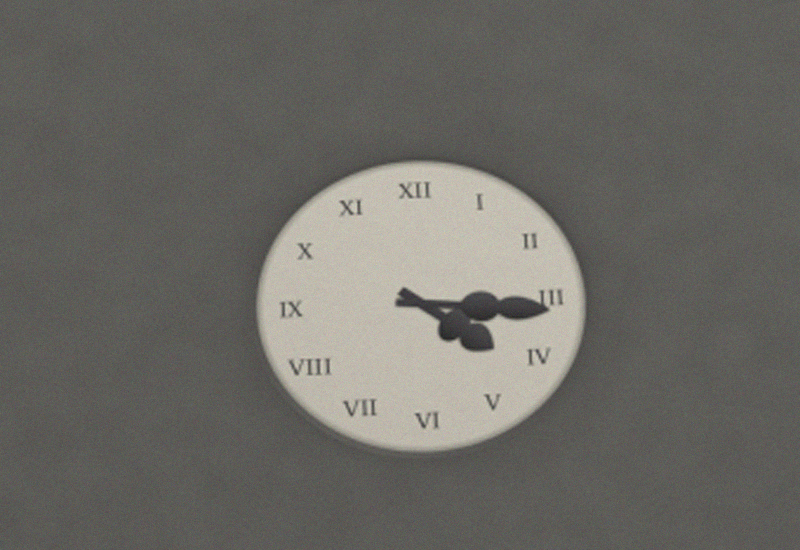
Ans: 4:16
